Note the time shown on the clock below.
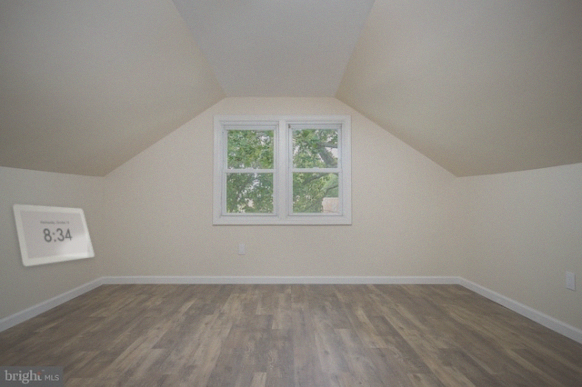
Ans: 8:34
